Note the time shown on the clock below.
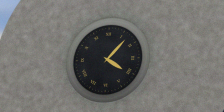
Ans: 4:07
